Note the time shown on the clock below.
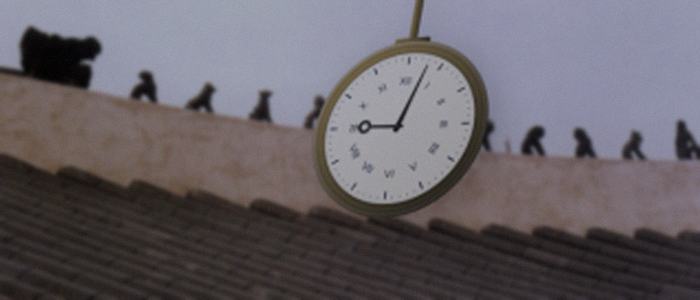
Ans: 9:03
